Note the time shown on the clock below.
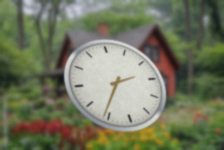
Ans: 2:36
